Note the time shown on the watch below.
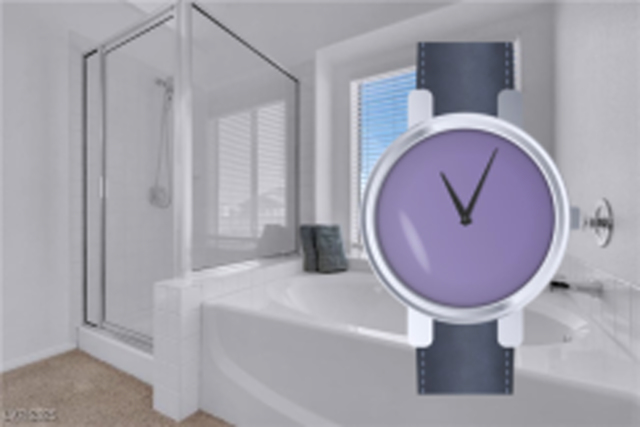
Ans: 11:04
